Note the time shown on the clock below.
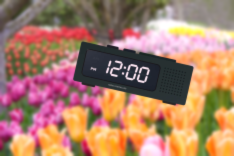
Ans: 12:00
